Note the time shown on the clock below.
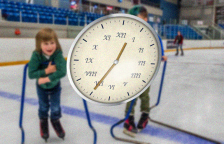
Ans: 12:35
